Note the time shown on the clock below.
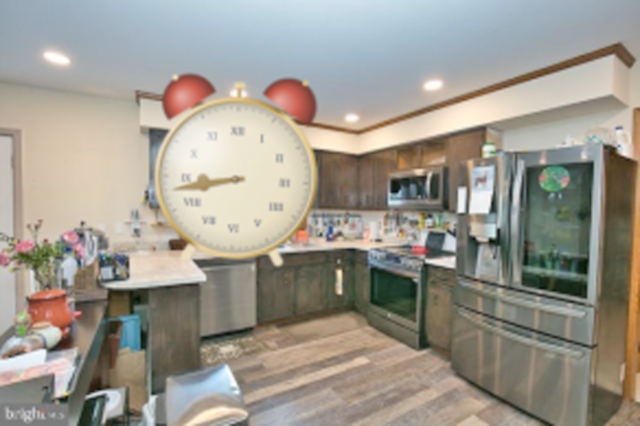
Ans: 8:43
